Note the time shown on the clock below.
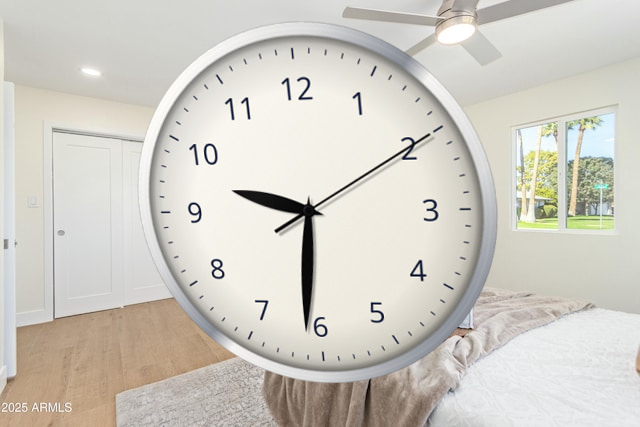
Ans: 9:31:10
